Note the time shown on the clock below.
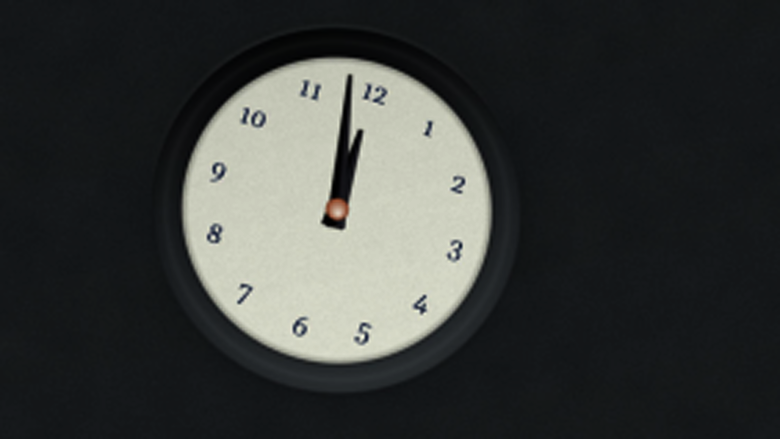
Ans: 11:58
